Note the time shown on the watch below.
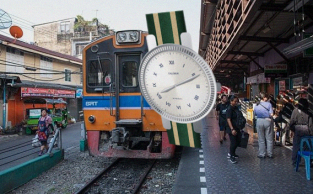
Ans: 8:11
